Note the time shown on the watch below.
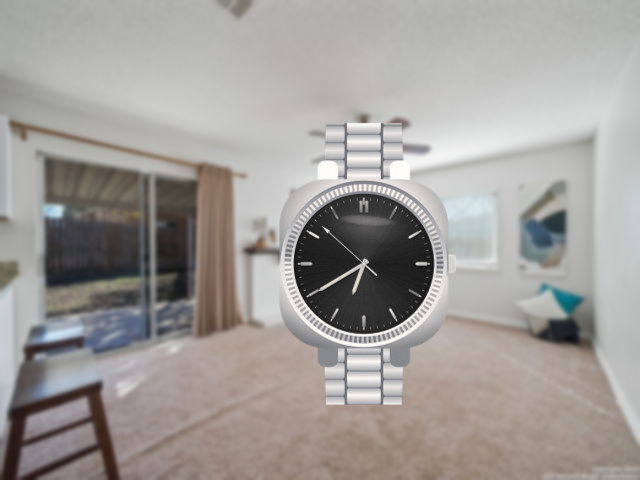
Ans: 6:39:52
